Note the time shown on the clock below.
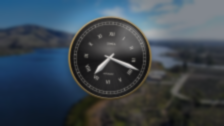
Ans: 7:18
